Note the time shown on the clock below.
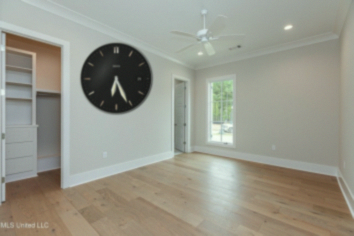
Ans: 6:26
